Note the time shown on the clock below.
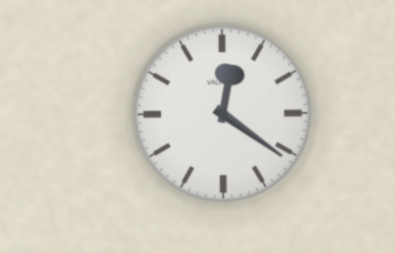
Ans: 12:21
